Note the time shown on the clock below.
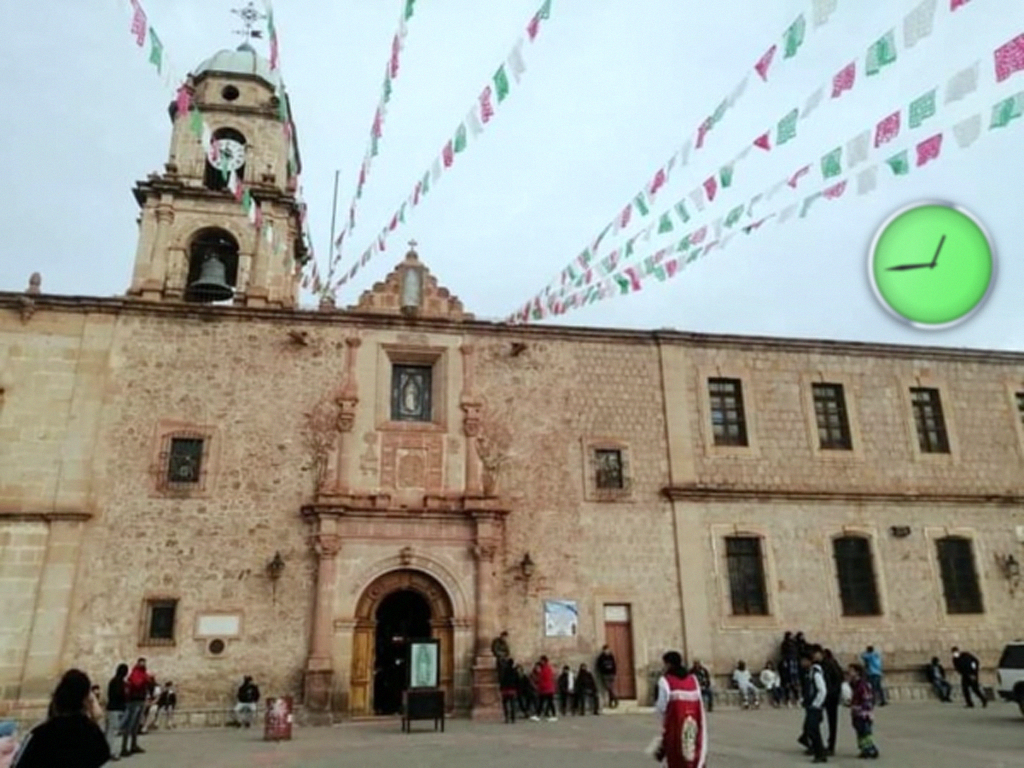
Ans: 12:44
